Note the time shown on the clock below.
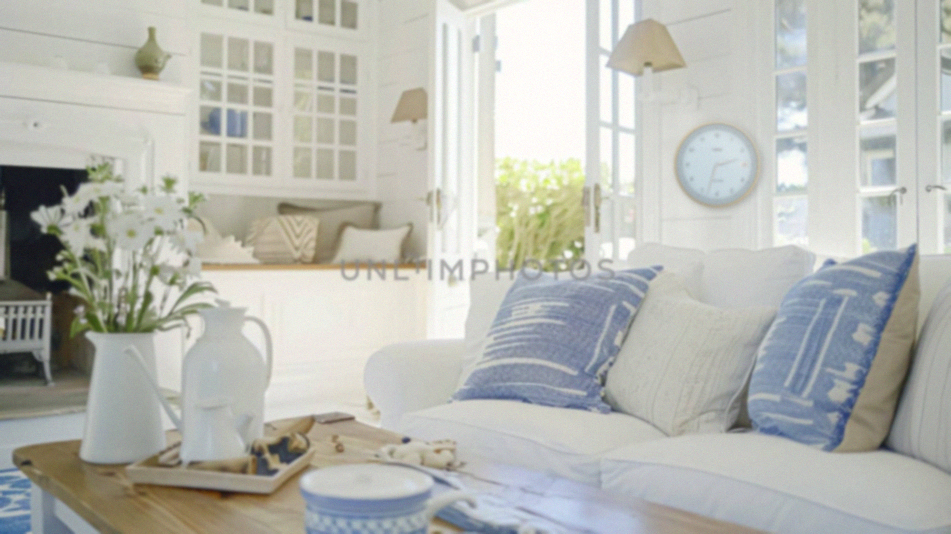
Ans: 2:33
